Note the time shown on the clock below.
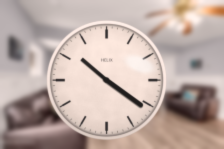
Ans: 10:21
